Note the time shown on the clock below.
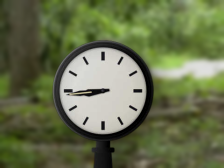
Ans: 8:44
